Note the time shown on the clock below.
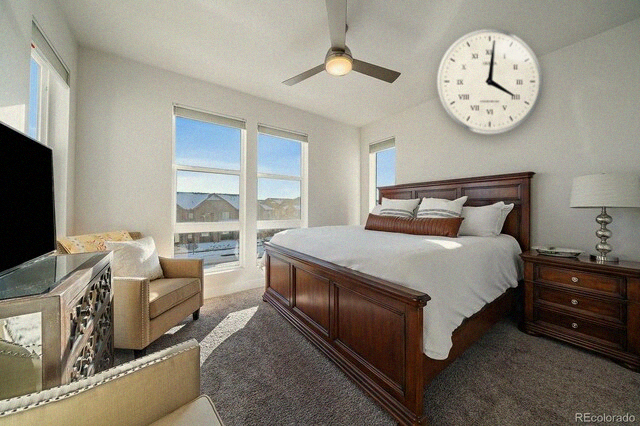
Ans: 4:01
